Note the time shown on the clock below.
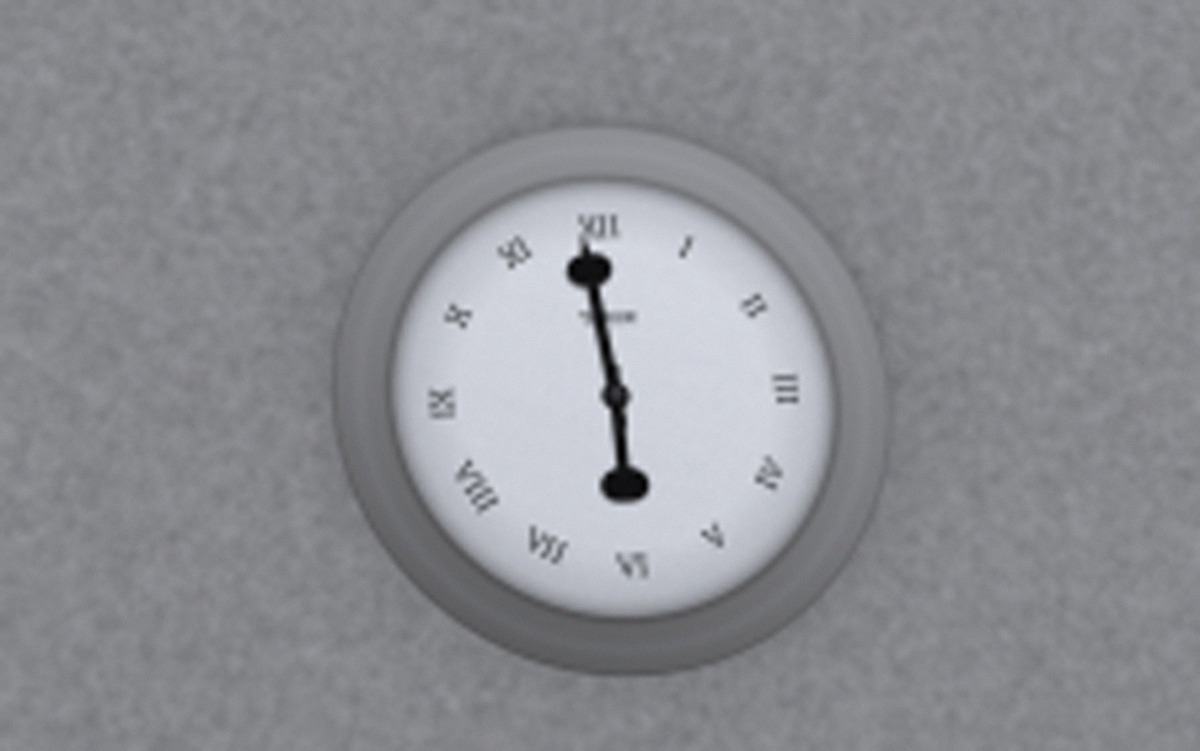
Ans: 5:59
